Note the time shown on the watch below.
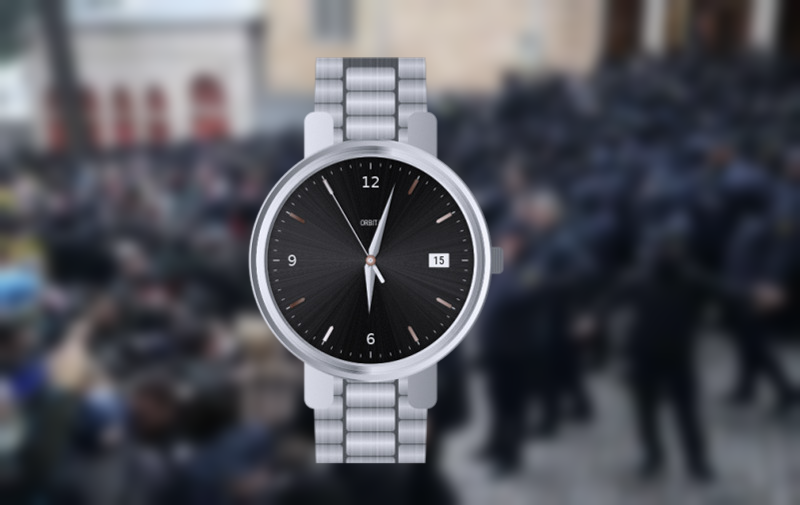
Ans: 6:02:55
